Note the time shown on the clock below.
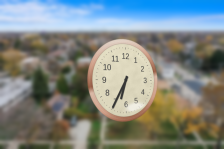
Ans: 6:35
